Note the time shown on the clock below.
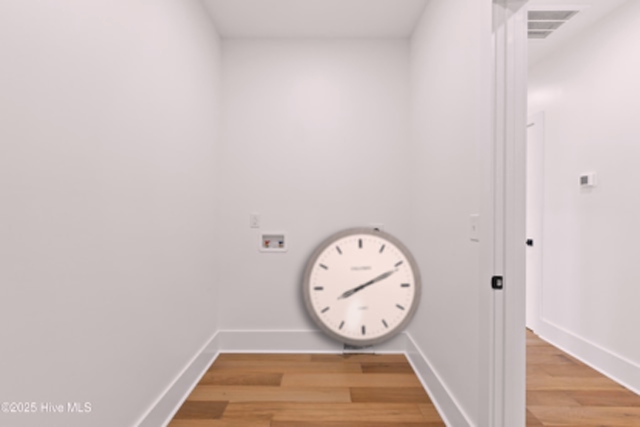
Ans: 8:11
